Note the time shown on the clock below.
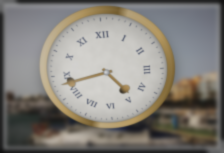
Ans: 4:43
